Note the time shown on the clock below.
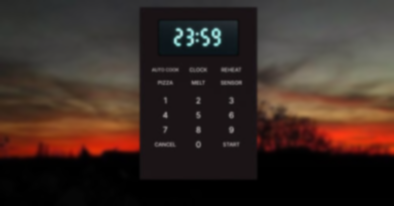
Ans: 23:59
